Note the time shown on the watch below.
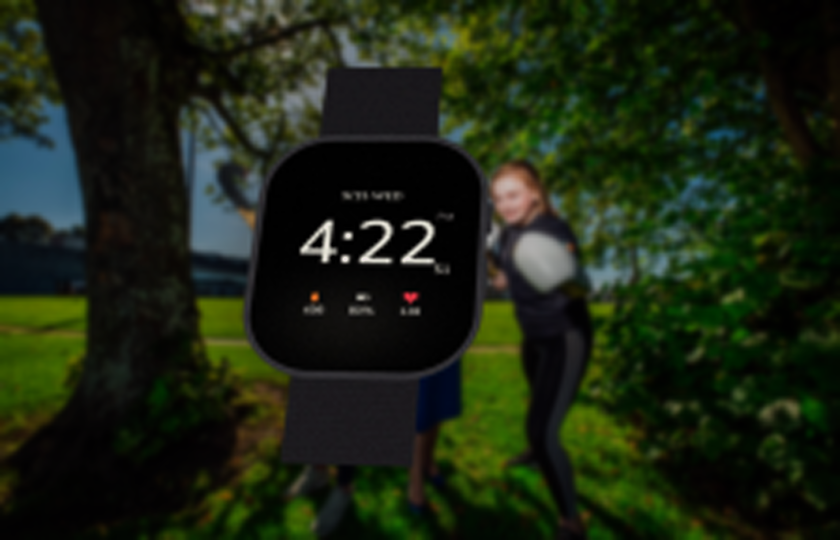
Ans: 4:22
